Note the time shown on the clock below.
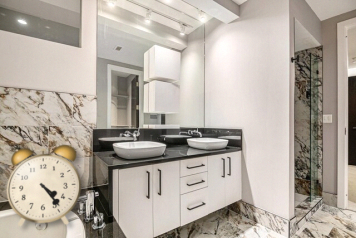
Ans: 4:24
